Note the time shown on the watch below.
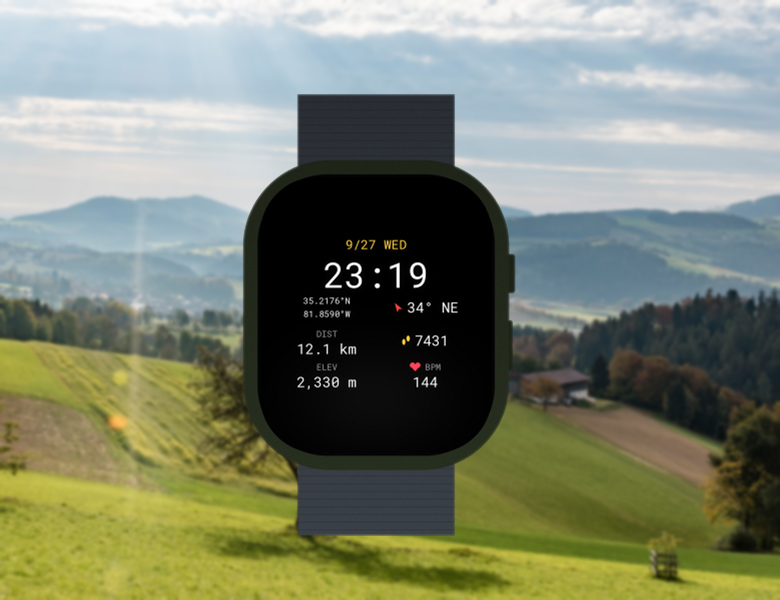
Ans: 23:19
